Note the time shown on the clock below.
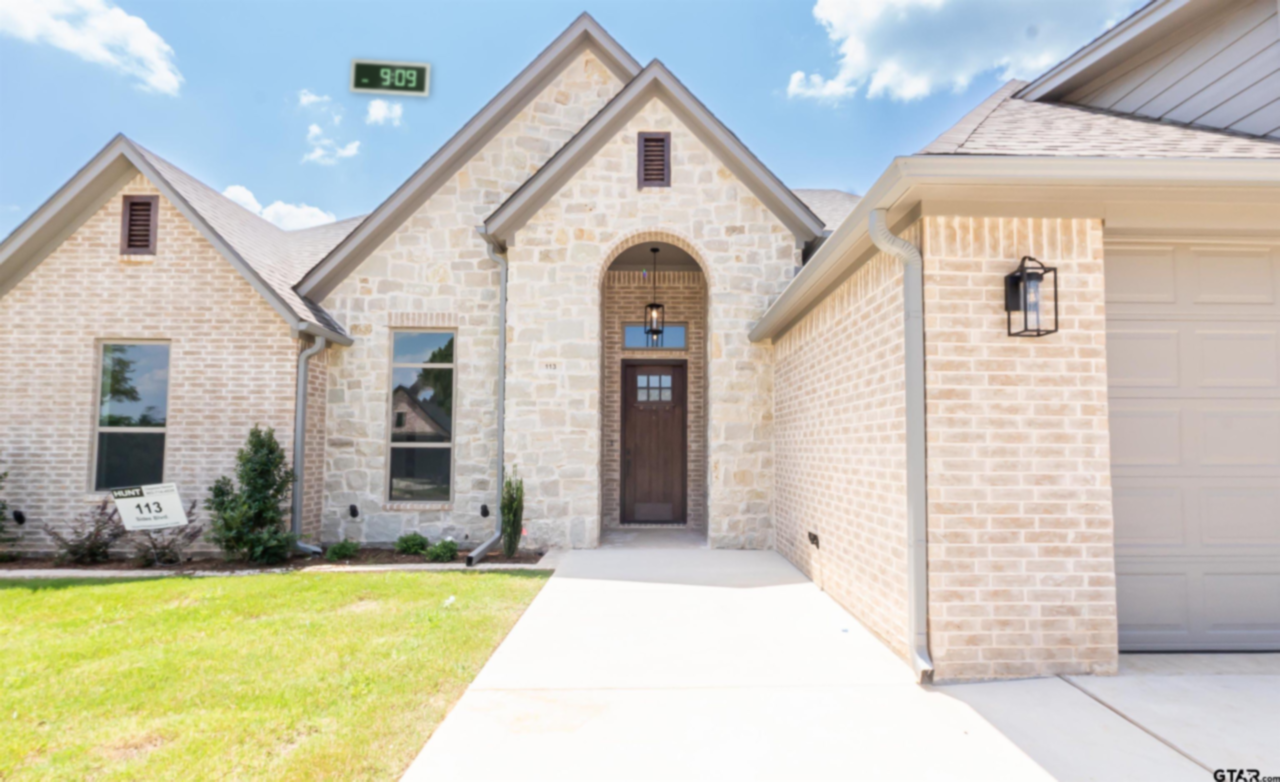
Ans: 9:09
